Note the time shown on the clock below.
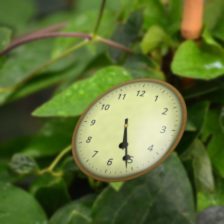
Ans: 5:26
